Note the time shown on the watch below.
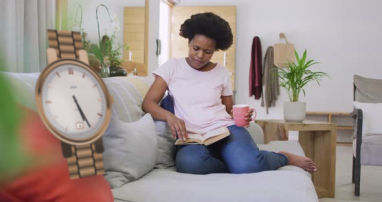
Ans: 5:26
